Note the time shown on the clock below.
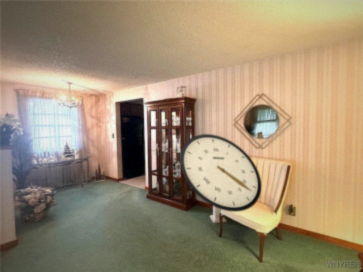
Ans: 4:22
